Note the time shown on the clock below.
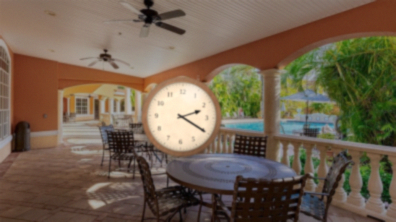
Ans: 2:20
